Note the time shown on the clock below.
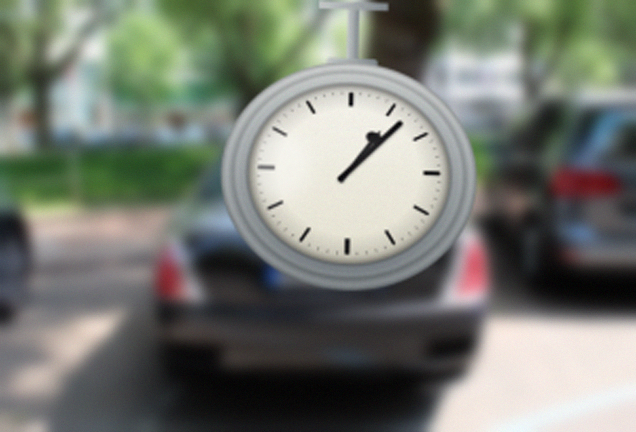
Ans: 1:07
